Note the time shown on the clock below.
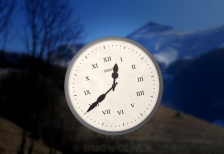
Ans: 12:40
